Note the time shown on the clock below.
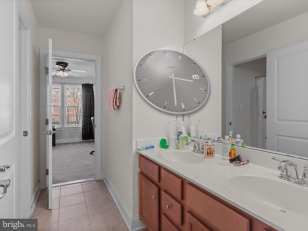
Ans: 3:32
